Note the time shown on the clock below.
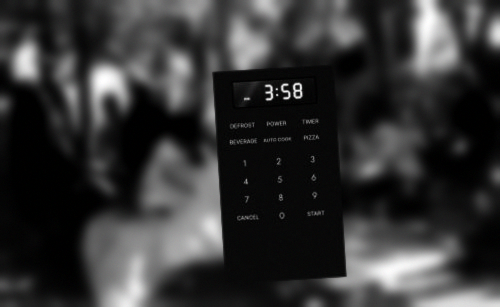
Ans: 3:58
